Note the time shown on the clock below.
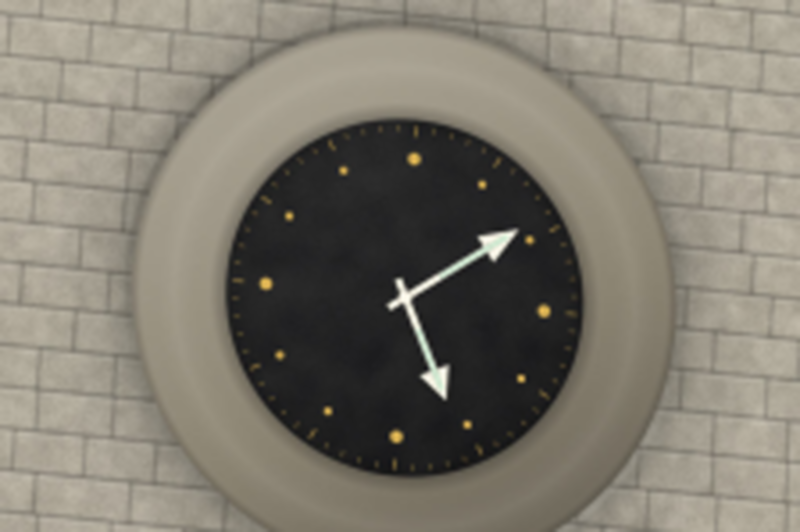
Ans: 5:09
